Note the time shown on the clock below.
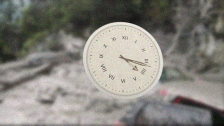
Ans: 4:17
